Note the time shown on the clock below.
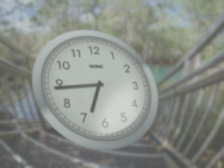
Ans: 6:44
